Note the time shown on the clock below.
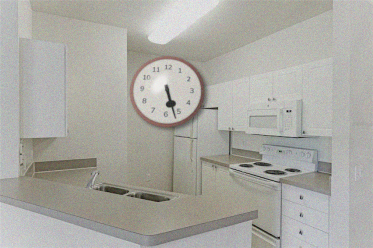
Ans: 5:27
